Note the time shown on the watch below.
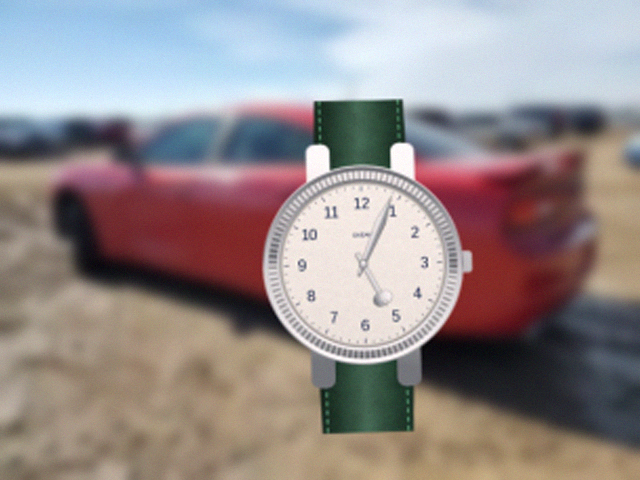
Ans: 5:04
